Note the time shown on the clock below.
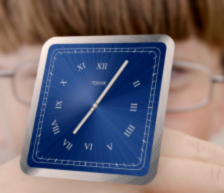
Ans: 7:05
